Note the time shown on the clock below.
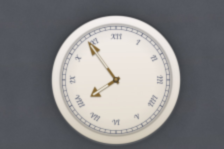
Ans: 7:54
